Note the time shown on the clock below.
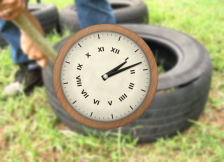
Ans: 1:08
